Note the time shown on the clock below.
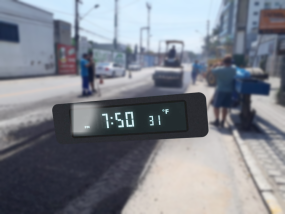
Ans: 7:50
